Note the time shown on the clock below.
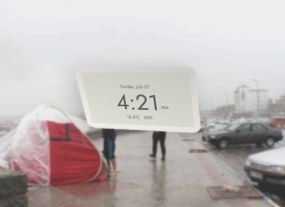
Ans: 4:21
